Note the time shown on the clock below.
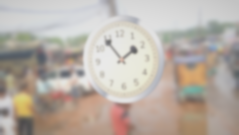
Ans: 1:54
